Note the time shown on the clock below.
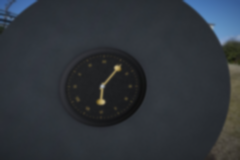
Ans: 6:06
